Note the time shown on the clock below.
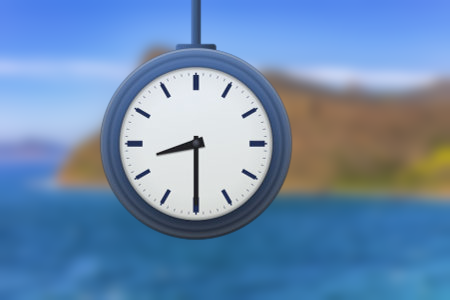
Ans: 8:30
